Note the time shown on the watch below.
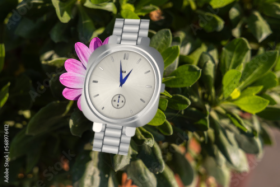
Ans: 12:58
